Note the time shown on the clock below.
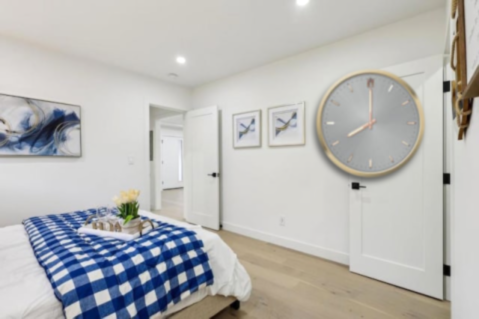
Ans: 8:00
